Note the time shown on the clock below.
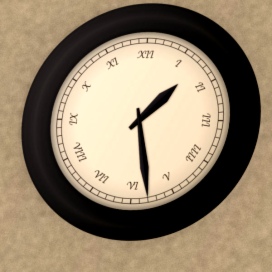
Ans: 1:28
